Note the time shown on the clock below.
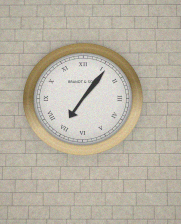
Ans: 7:06
